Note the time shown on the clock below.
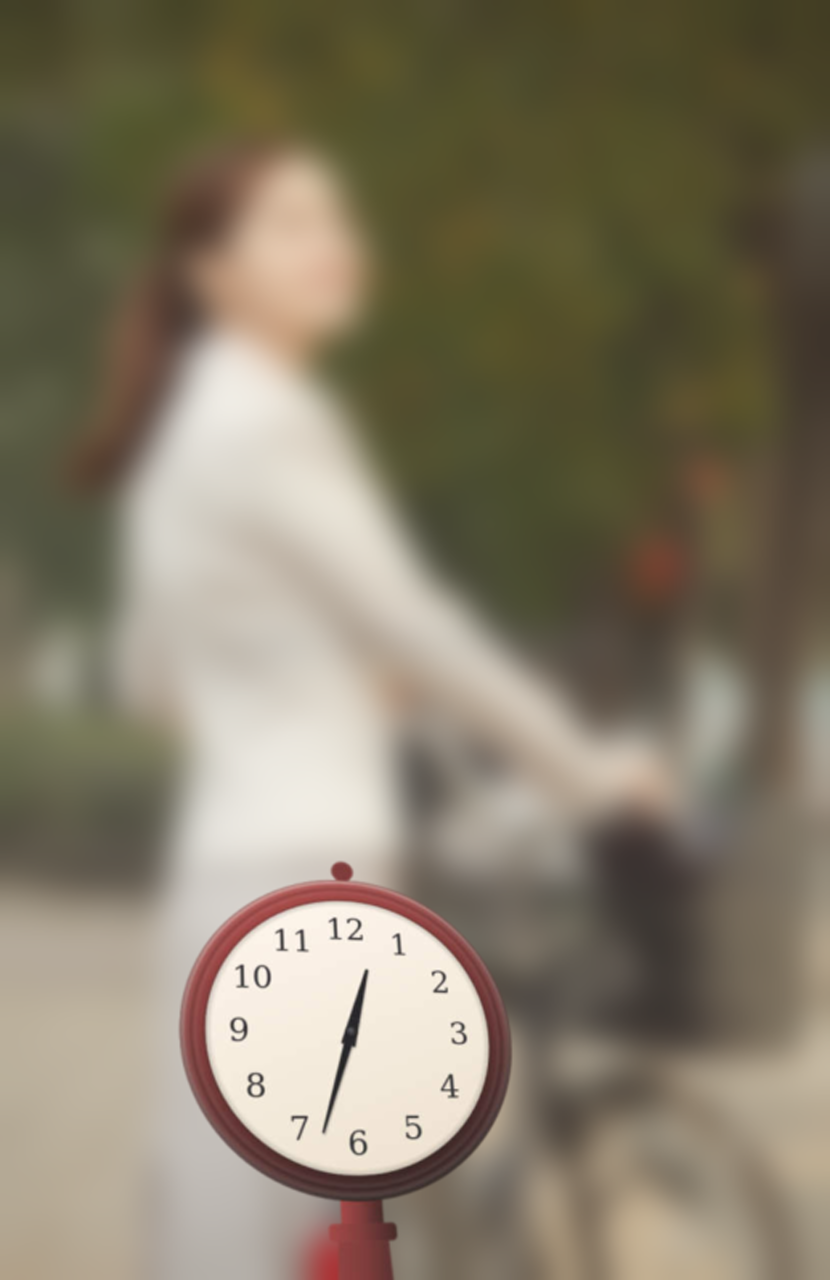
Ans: 12:33
